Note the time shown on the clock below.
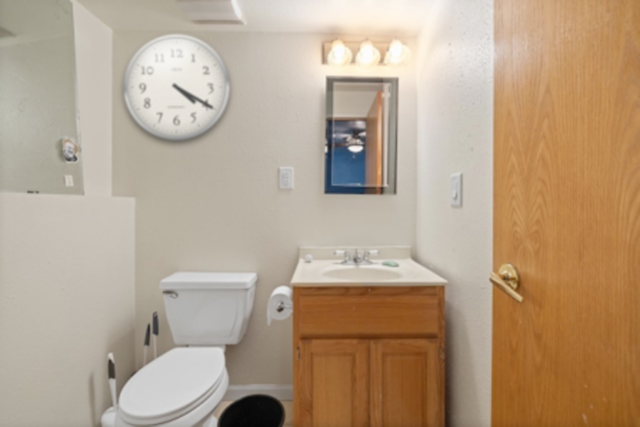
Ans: 4:20
